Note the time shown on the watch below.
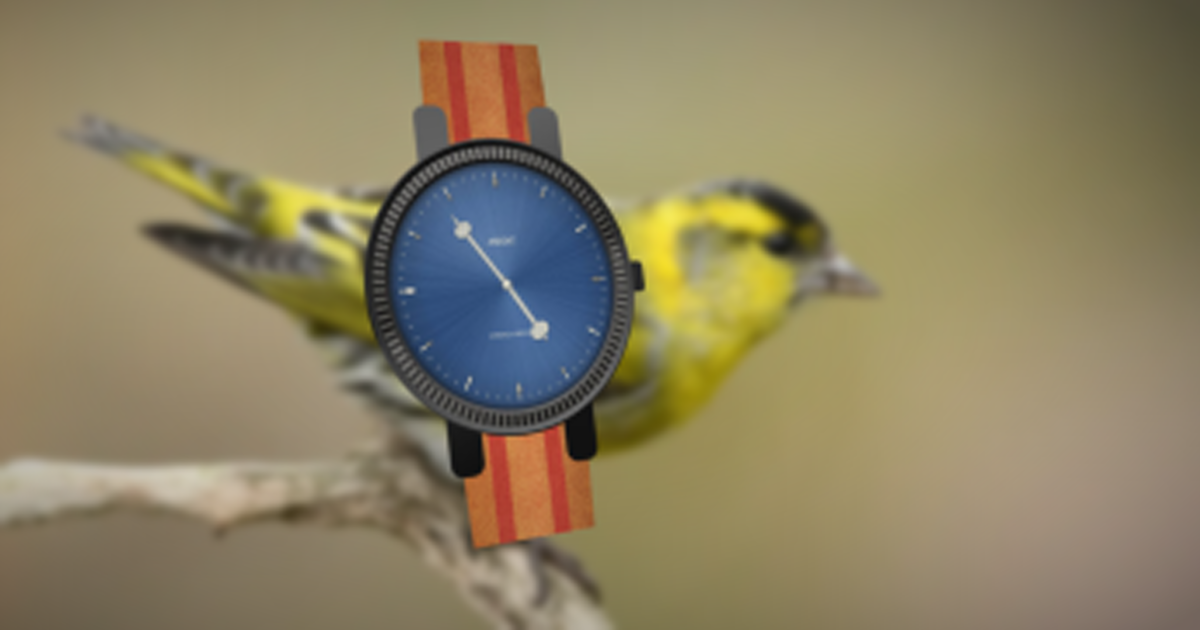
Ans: 4:54
